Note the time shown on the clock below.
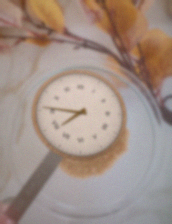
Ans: 7:46
